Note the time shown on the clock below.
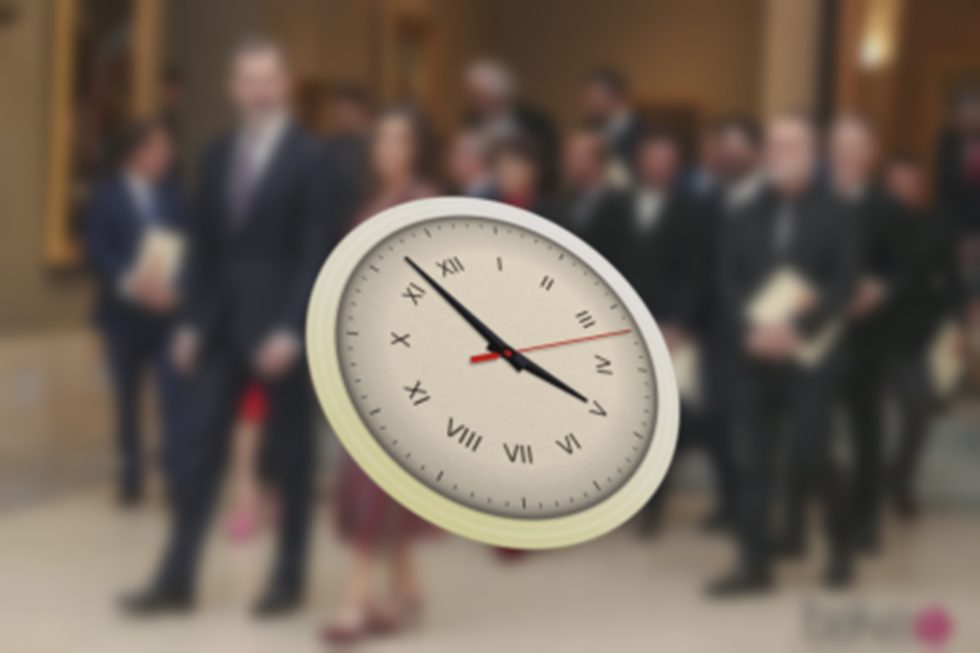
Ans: 4:57:17
